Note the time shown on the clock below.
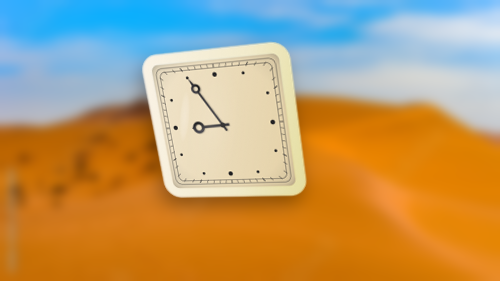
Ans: 8:55
